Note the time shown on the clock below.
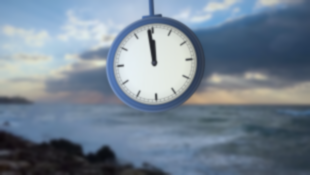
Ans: 11:59
